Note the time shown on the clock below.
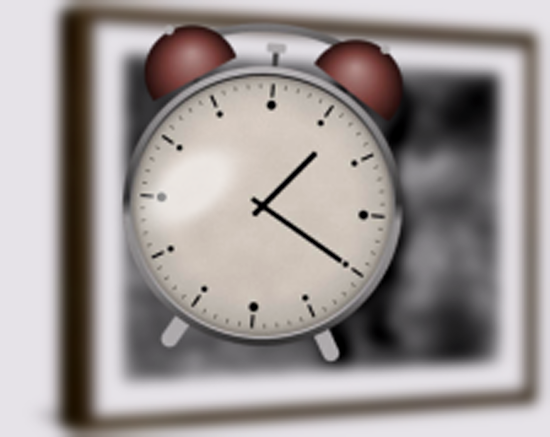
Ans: 1:20
